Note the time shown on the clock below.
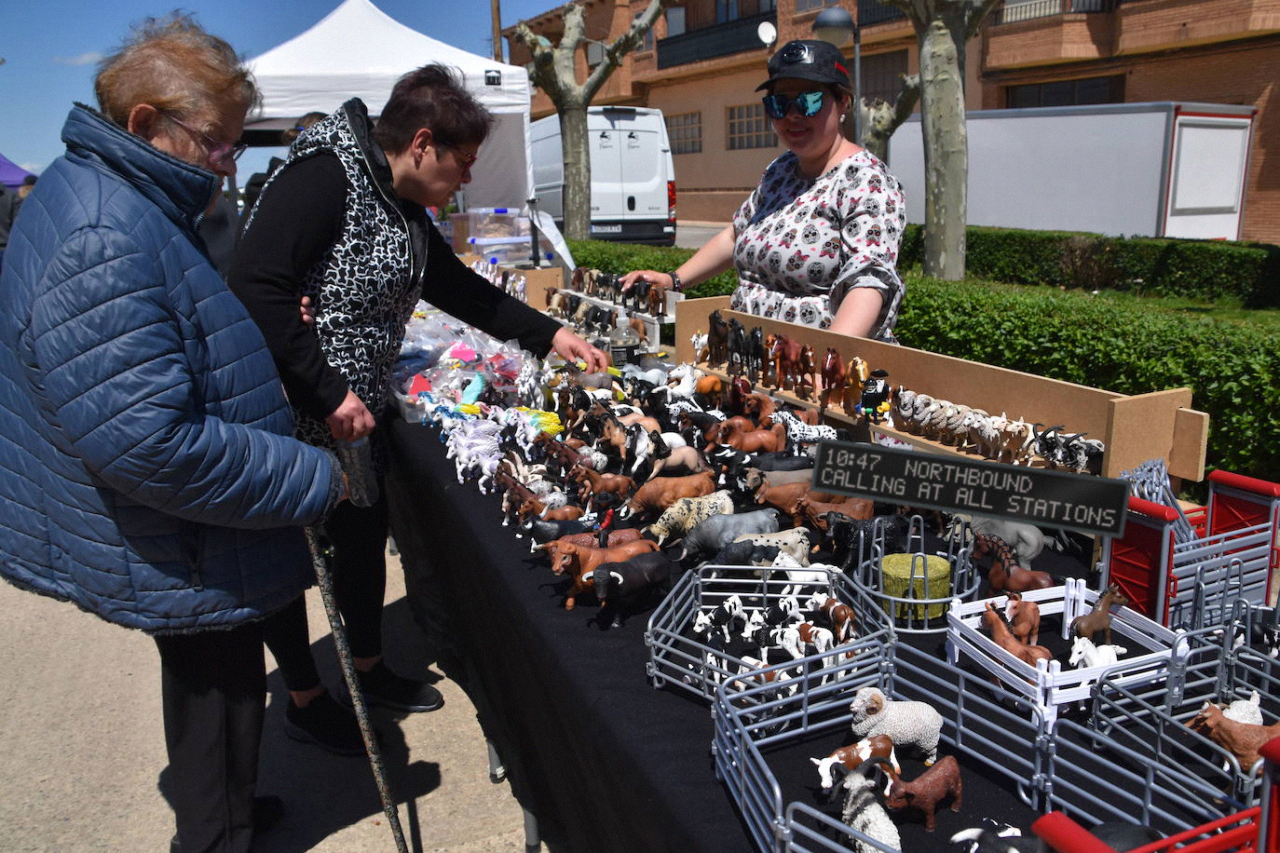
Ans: 10:47
